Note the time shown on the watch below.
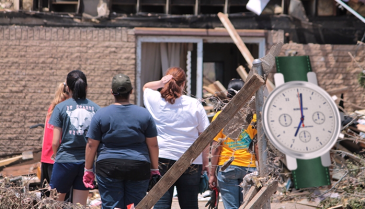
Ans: 7:01
